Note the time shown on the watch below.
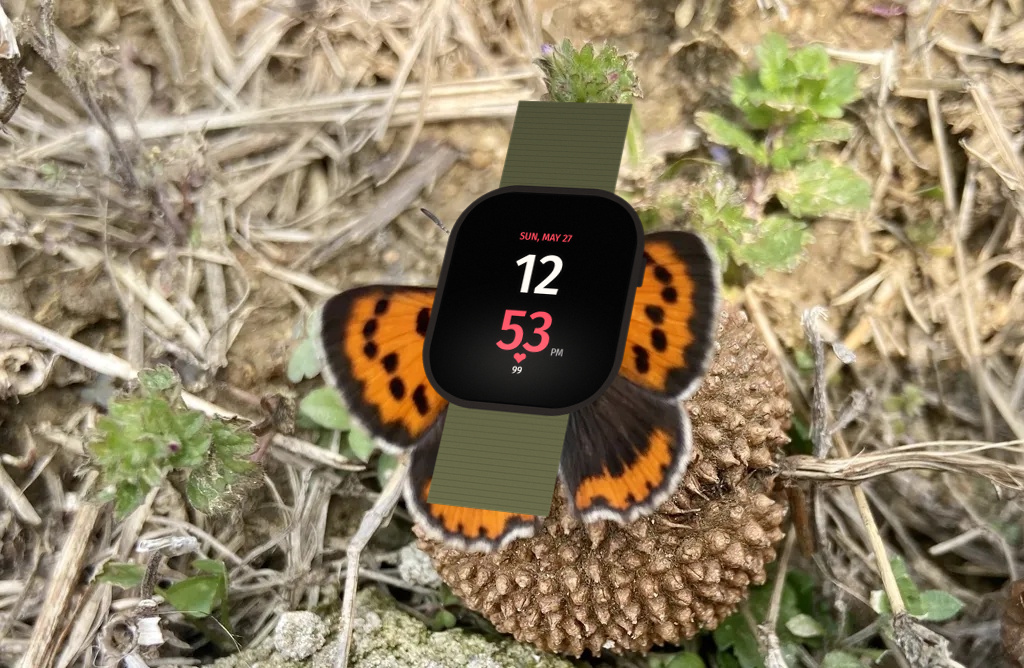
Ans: 12:53
